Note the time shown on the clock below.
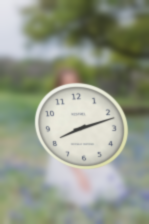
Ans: 8:12
